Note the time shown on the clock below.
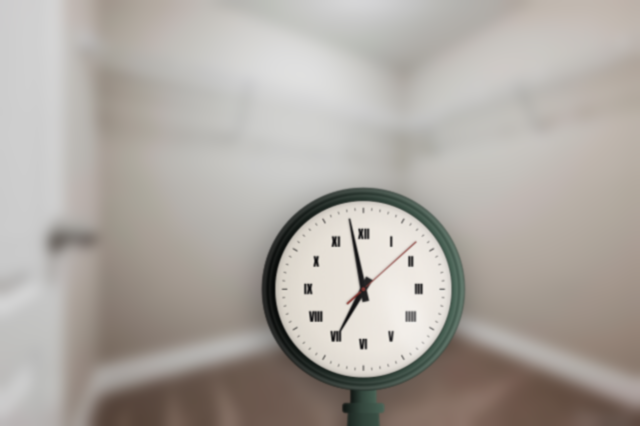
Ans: 6:58:08
